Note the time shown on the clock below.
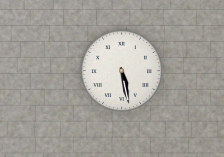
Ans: 5:28
